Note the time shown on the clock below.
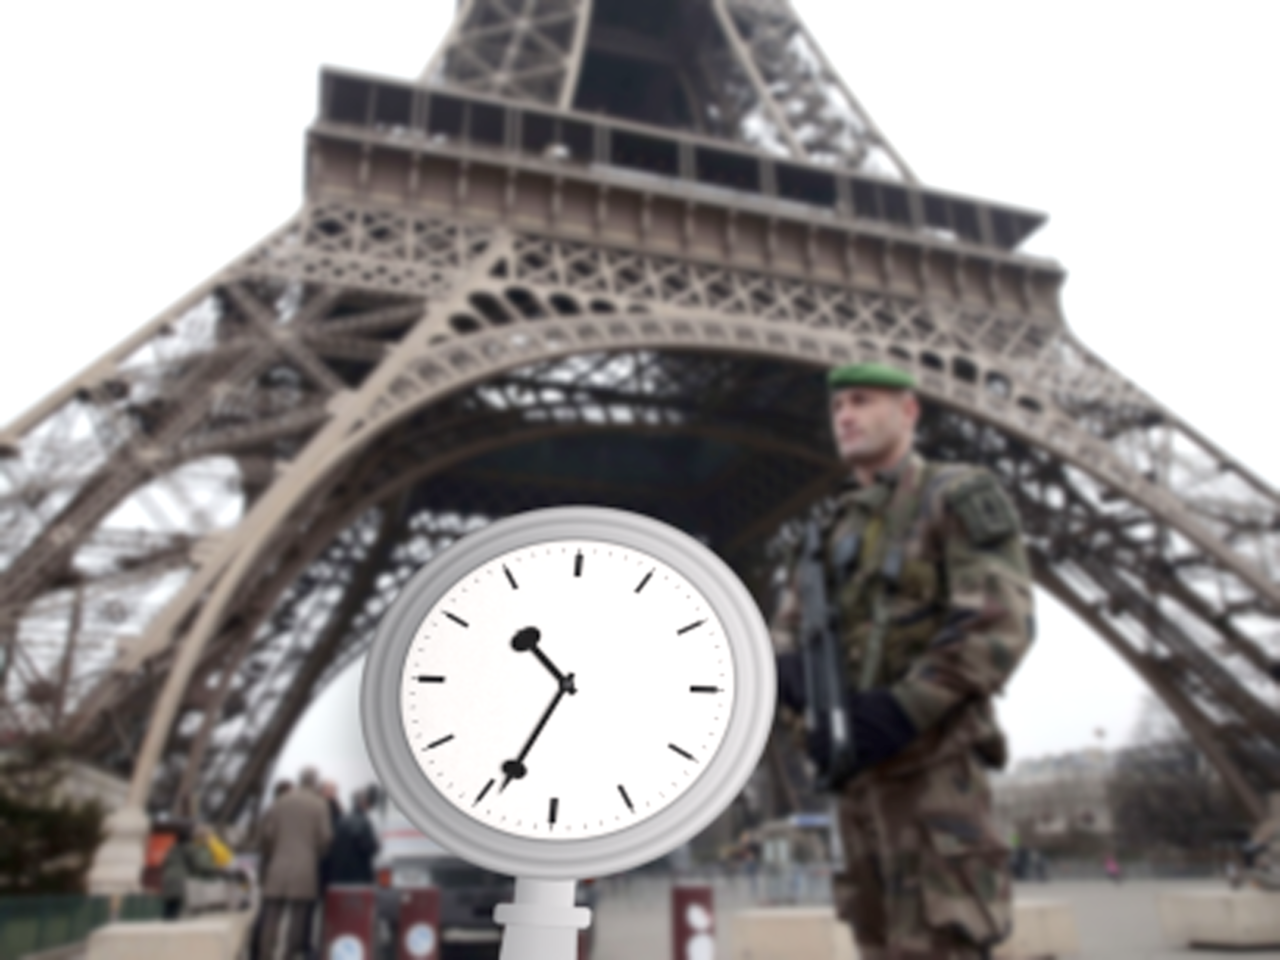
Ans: 10:34
